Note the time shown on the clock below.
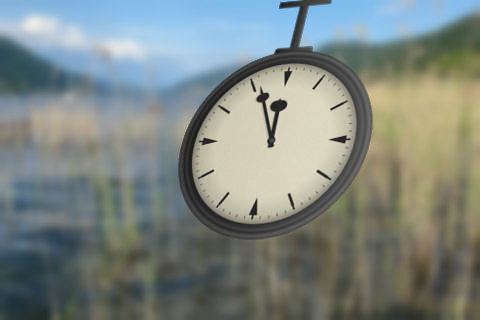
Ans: 11:56
